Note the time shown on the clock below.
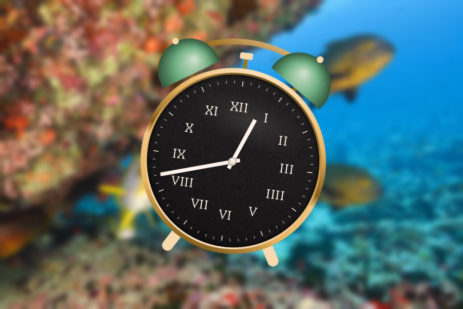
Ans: 12:42
